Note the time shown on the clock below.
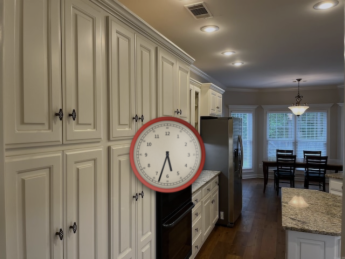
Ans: 5:33
